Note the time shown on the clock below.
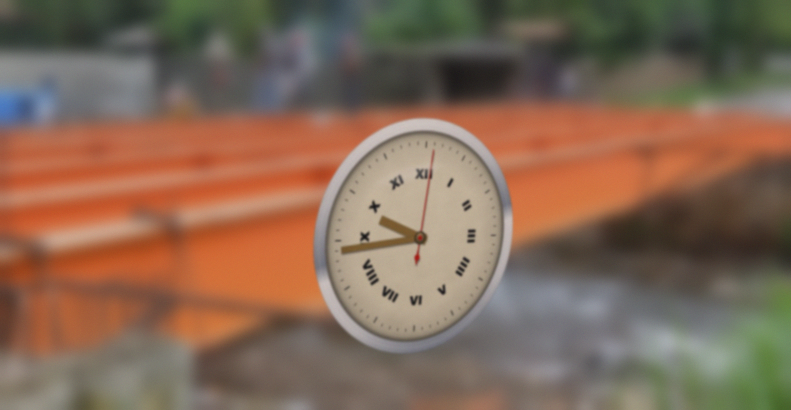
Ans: 9:44:01
